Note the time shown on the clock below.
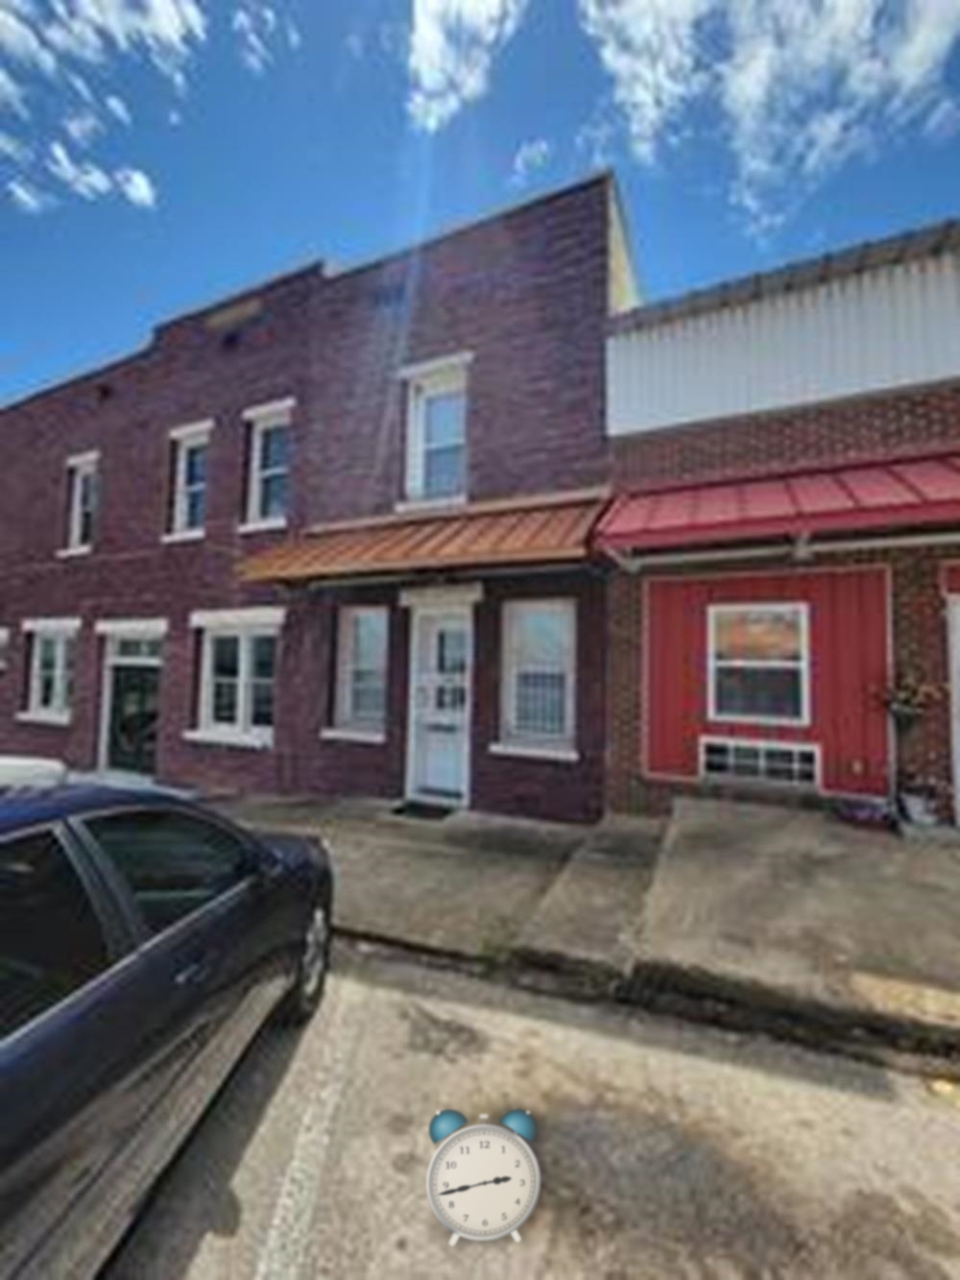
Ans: 2:43
